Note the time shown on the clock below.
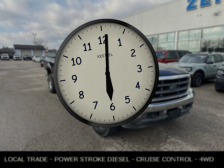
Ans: 6:01
